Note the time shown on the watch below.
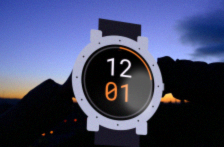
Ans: 12:01
